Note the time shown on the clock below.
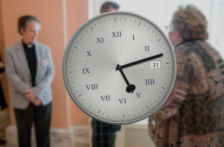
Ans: 5:13
